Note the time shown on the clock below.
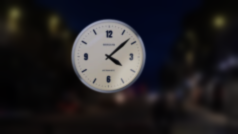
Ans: 4:08
